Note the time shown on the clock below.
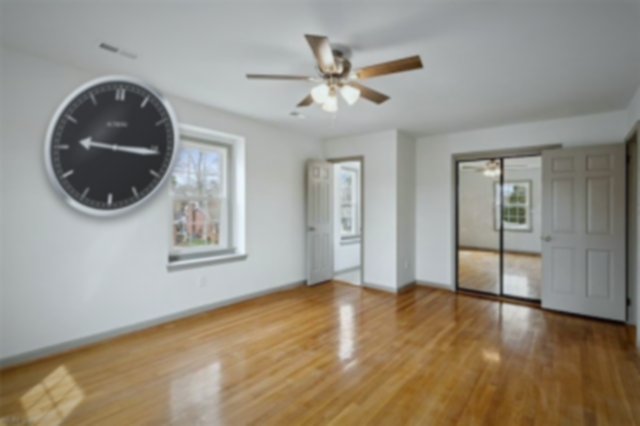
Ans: 9:16
